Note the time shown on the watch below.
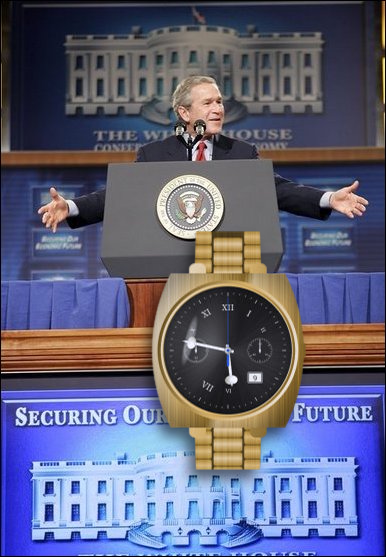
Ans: 5:47
